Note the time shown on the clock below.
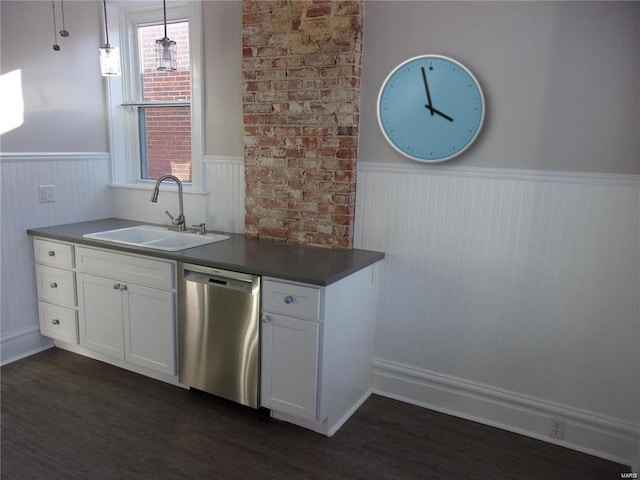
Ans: 3:58
